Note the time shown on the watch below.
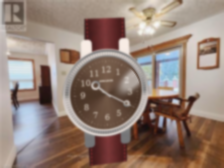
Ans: 10:20
